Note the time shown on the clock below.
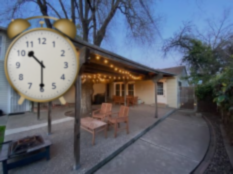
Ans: 10:30
